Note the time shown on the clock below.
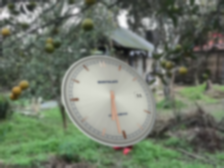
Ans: 6:31
